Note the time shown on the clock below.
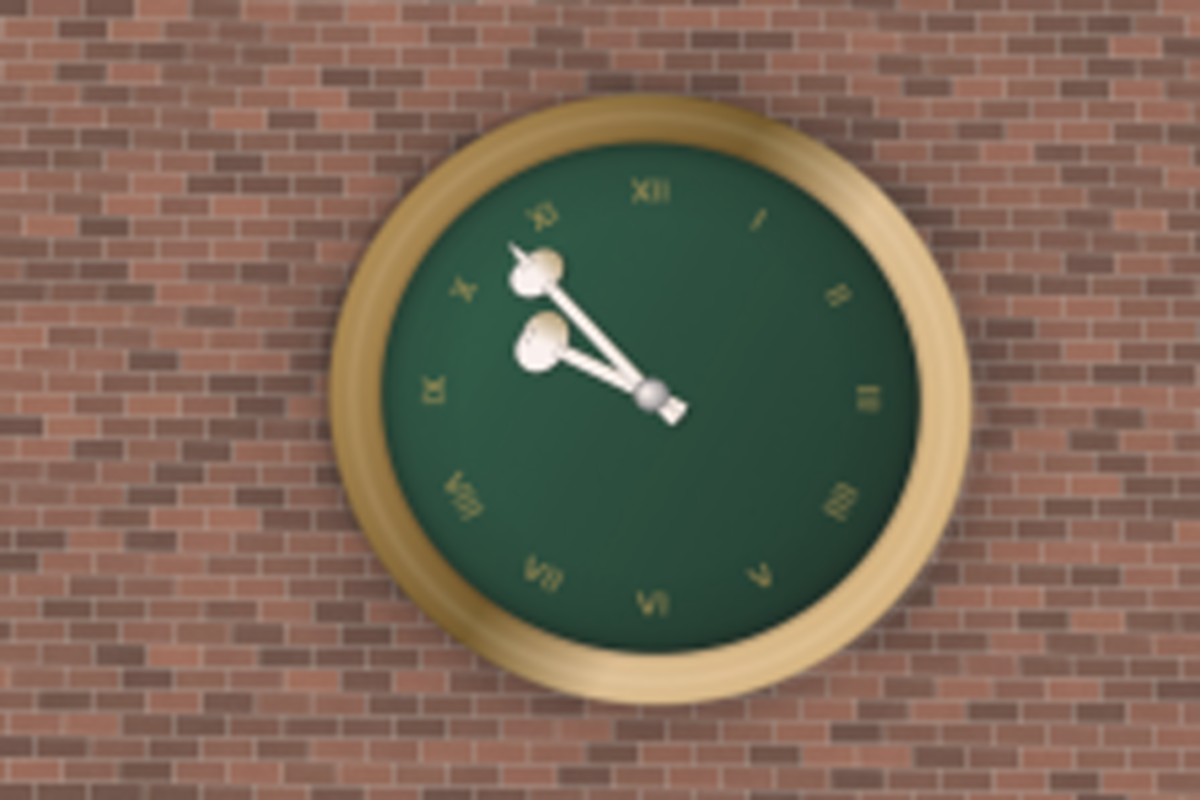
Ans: 9:53
